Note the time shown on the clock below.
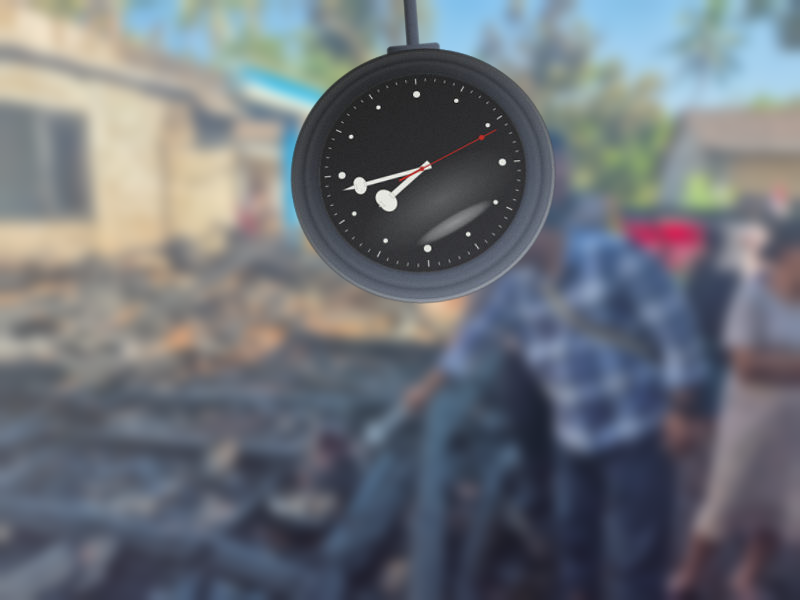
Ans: 7:43:11
